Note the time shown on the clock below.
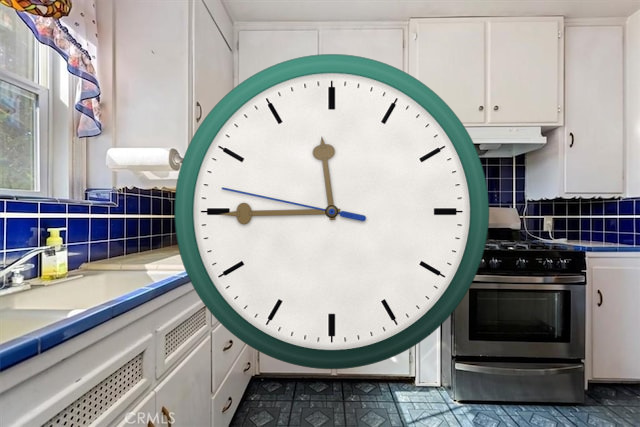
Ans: 11:44:47
